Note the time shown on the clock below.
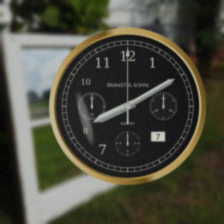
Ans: 8:10
